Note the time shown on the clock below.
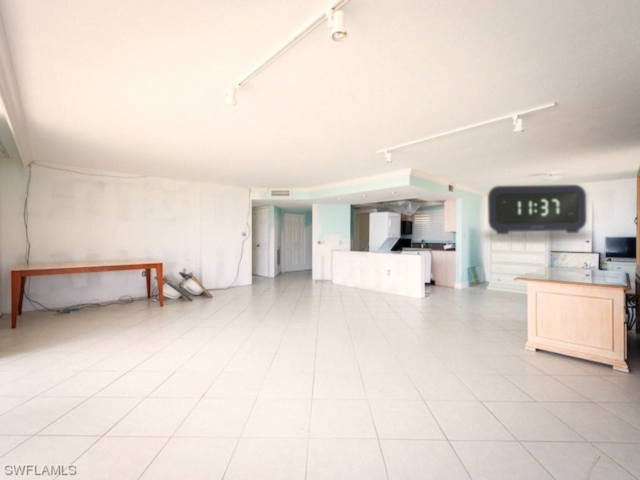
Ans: 11:37
